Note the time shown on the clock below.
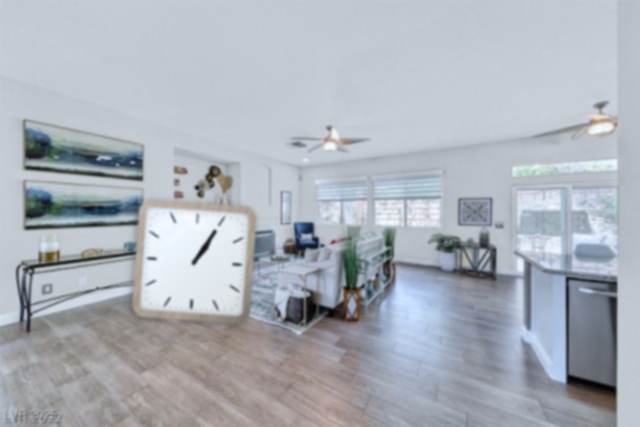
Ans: 1:05
